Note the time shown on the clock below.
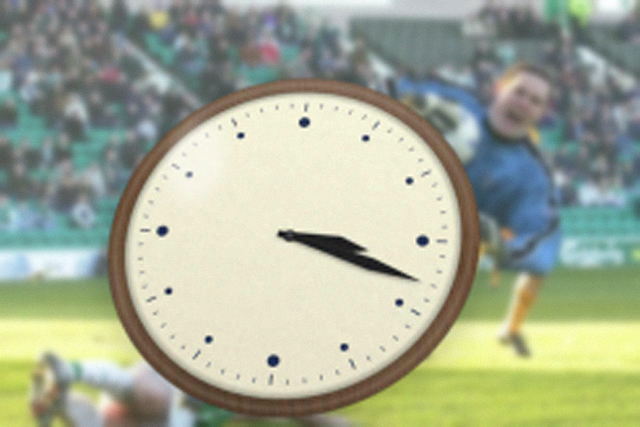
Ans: 3:18
